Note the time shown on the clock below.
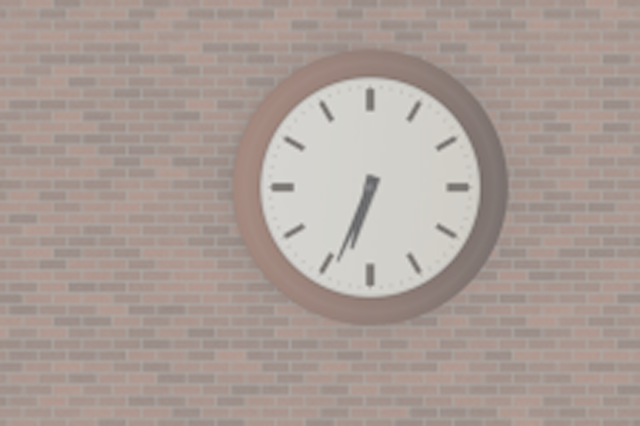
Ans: 6:34
